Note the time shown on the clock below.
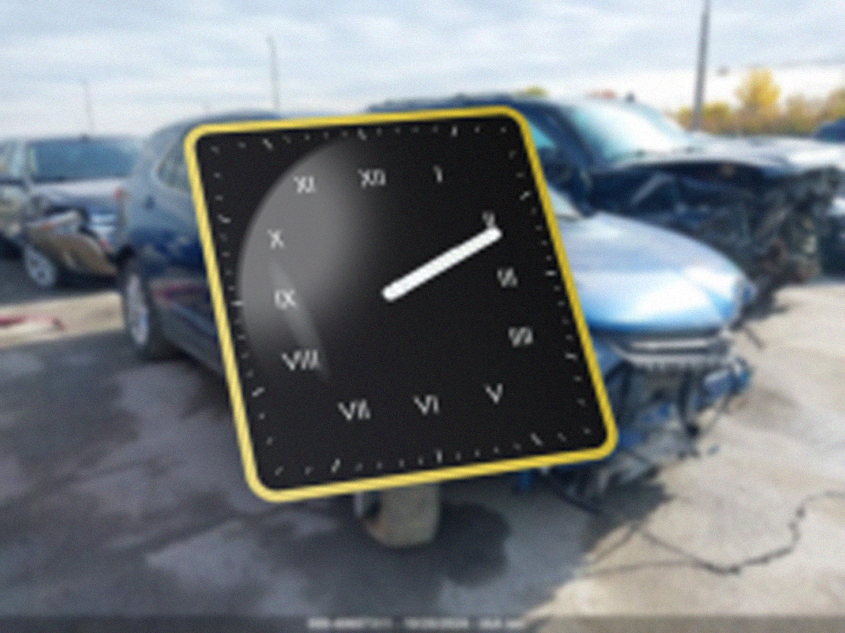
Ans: 2:11
